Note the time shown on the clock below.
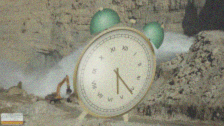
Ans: 5:21
